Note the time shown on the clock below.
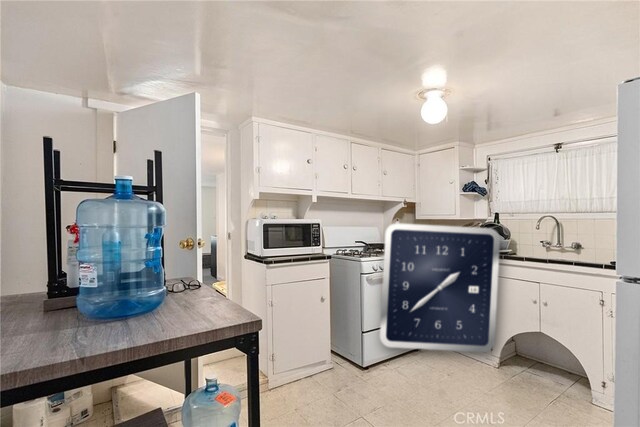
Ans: 1:38
